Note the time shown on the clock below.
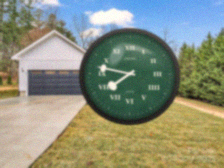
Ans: 7:47
